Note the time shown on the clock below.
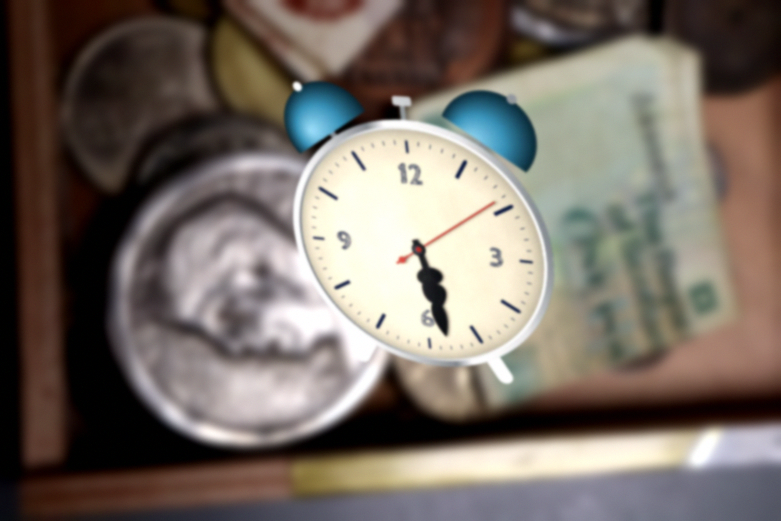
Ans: 5:28:09
